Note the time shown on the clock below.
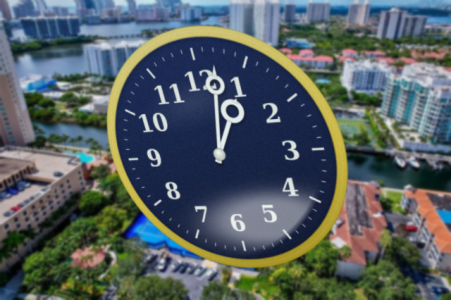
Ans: 1:02
